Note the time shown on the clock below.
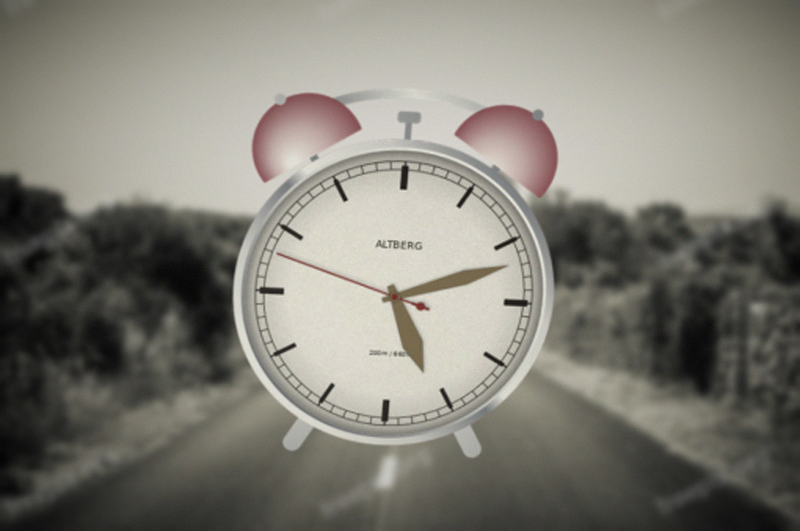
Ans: 5:11:48
